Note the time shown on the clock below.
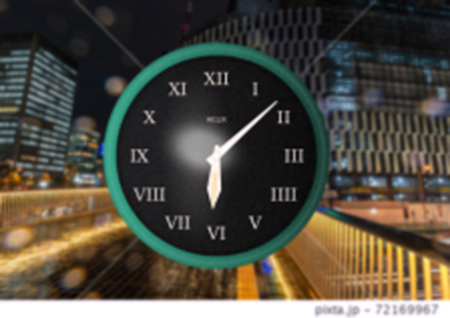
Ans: 6:08
